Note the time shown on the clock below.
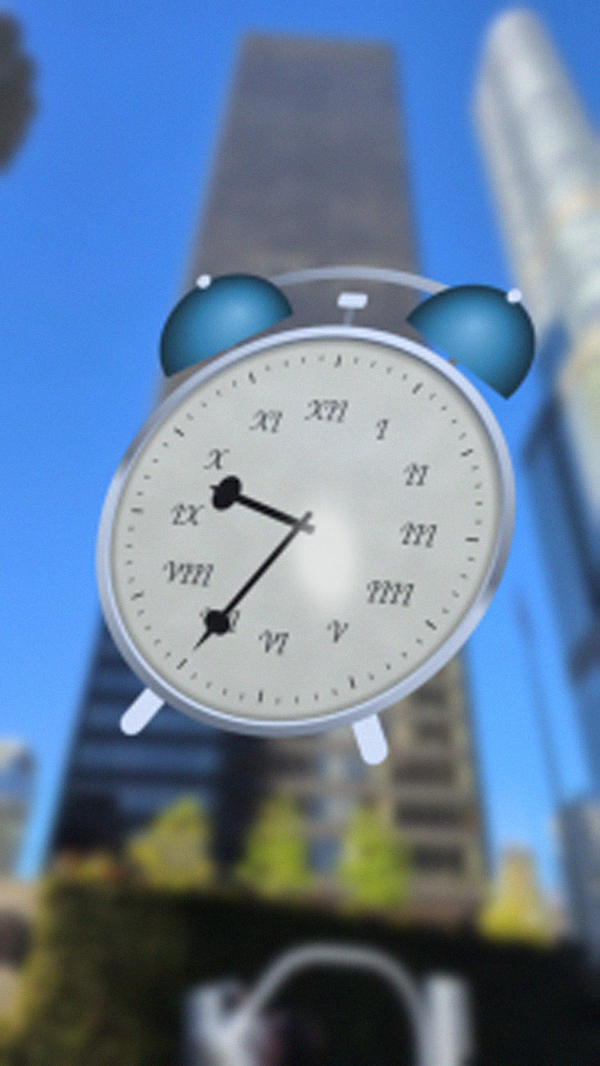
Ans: 9:35
